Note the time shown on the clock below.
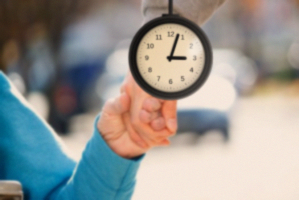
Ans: 3:03
